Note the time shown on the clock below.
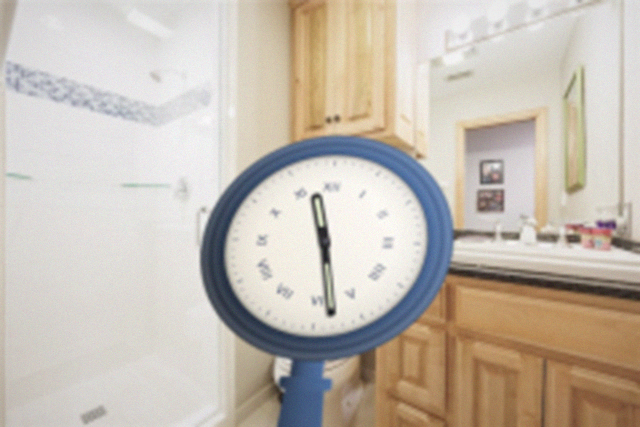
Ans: 11:28
